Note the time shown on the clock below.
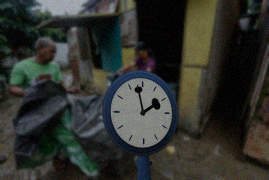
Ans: 1:58
